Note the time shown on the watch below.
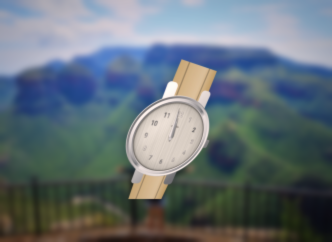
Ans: 11:59
